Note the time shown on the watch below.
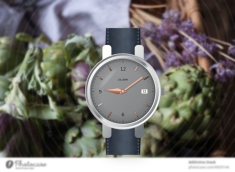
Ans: 9:09
